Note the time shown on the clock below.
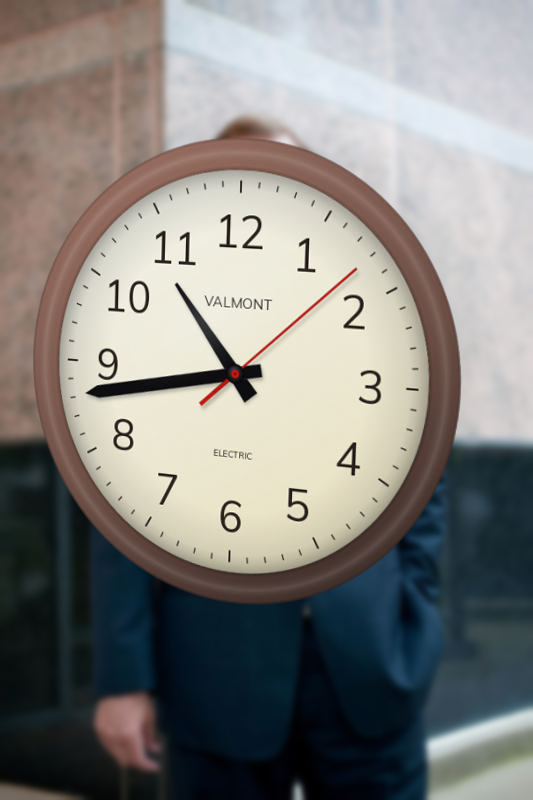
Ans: 10:43:08
